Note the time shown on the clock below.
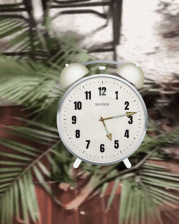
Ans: 5:13
